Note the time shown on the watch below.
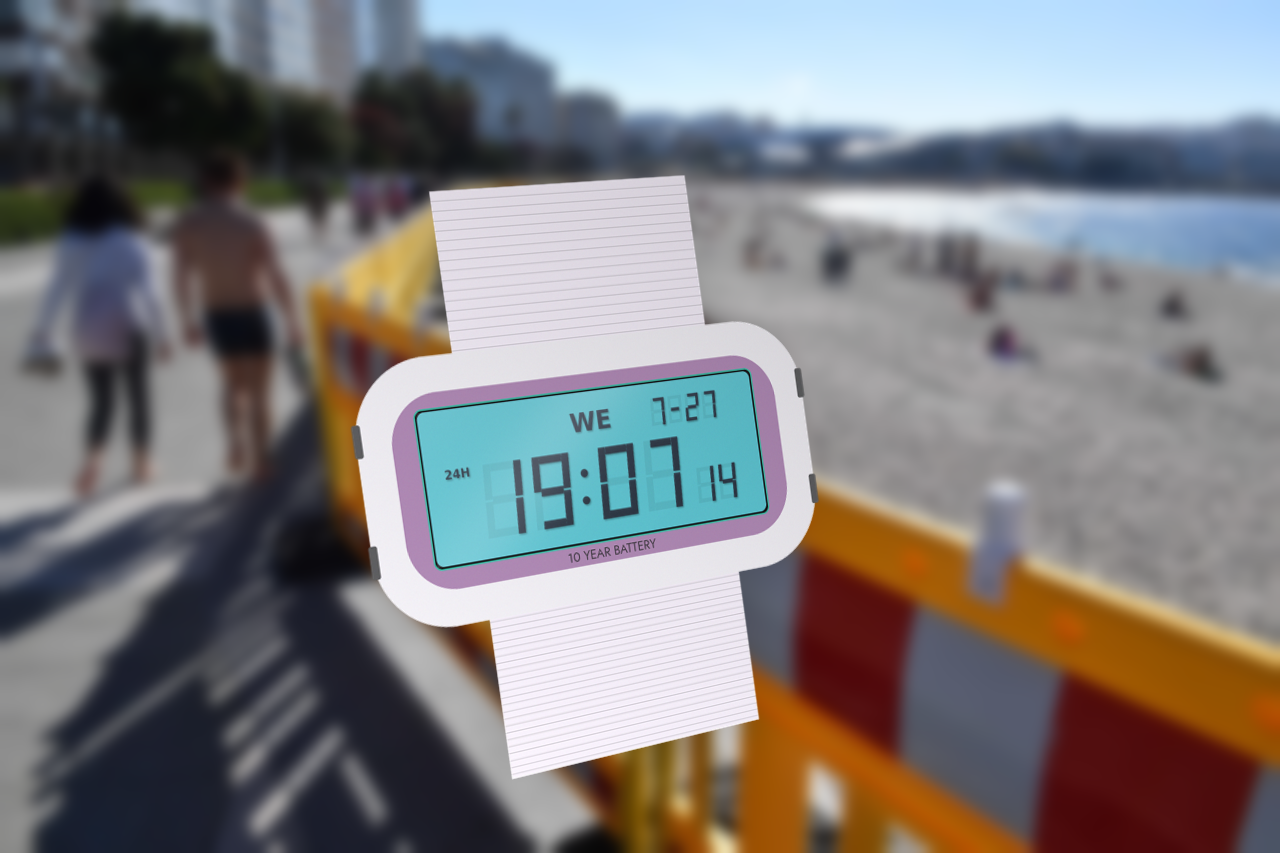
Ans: 19:07:14
